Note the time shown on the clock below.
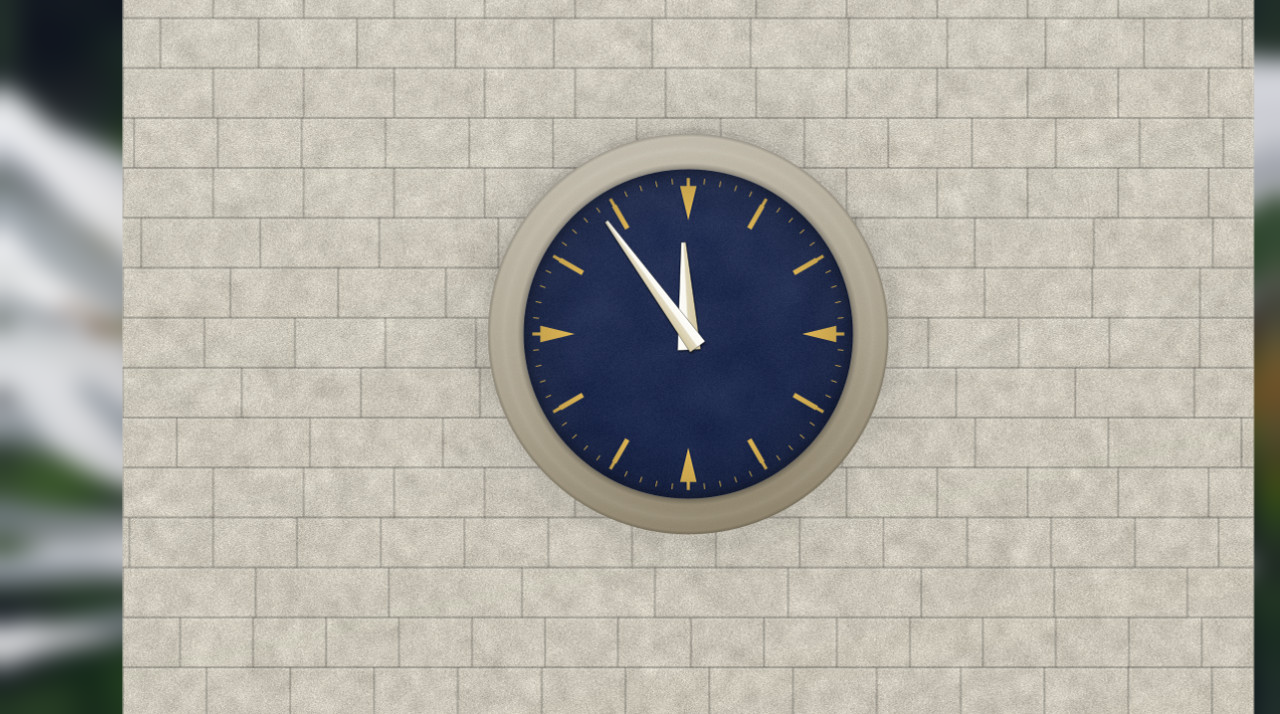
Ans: 11:54
